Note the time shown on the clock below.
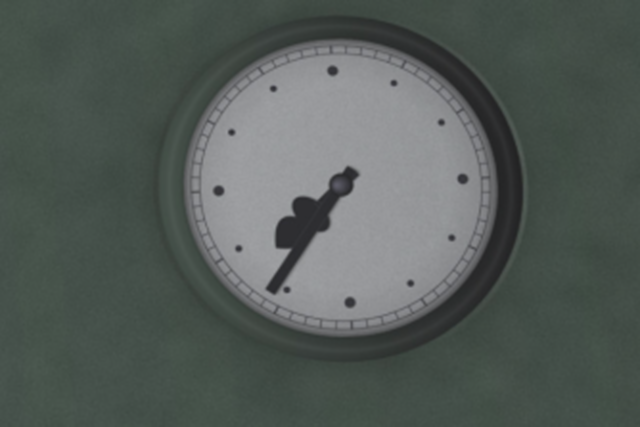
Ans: 7:36
